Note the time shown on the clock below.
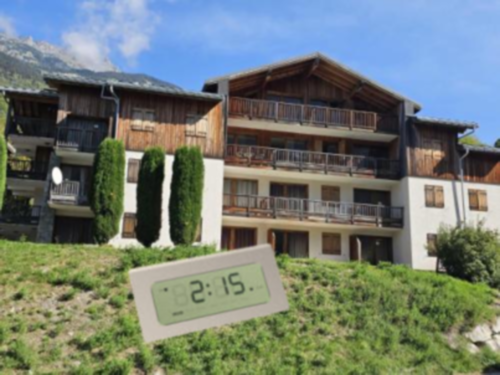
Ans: 2:15
